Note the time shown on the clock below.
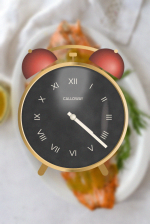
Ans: 4:22
